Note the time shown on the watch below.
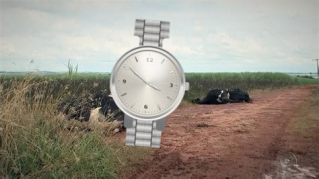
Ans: 3:51
